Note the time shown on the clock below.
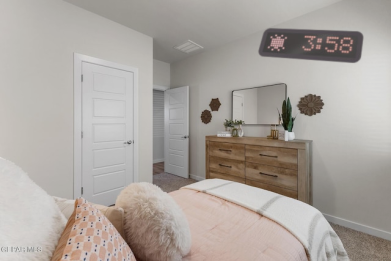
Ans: 3:58
